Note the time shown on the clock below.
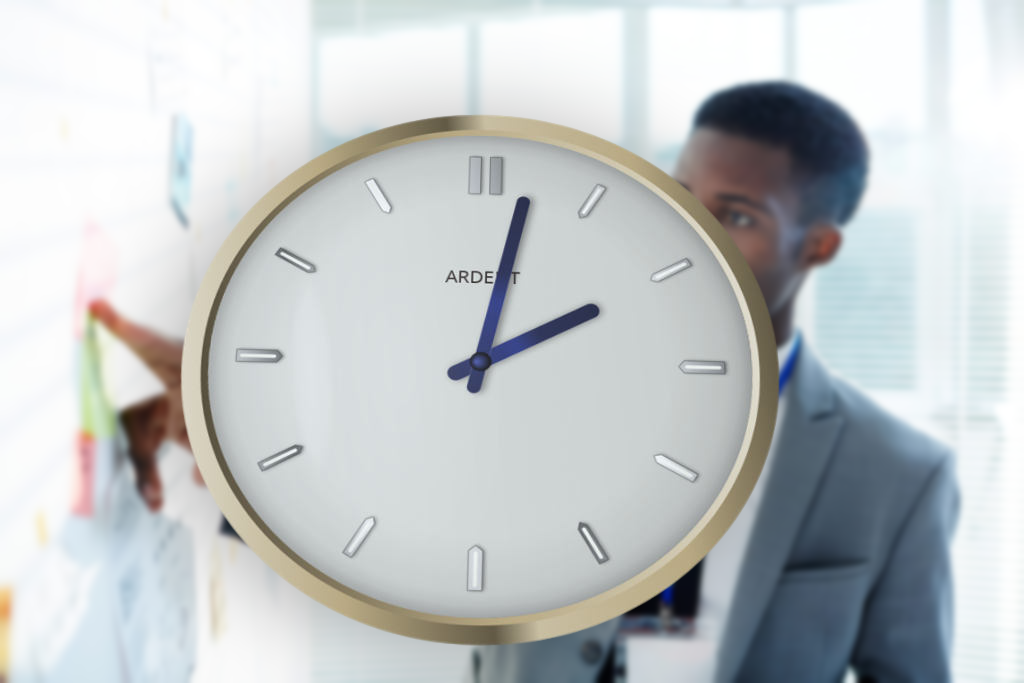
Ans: 2:02
